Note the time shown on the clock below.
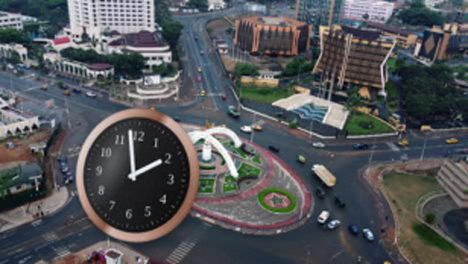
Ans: 1:58
